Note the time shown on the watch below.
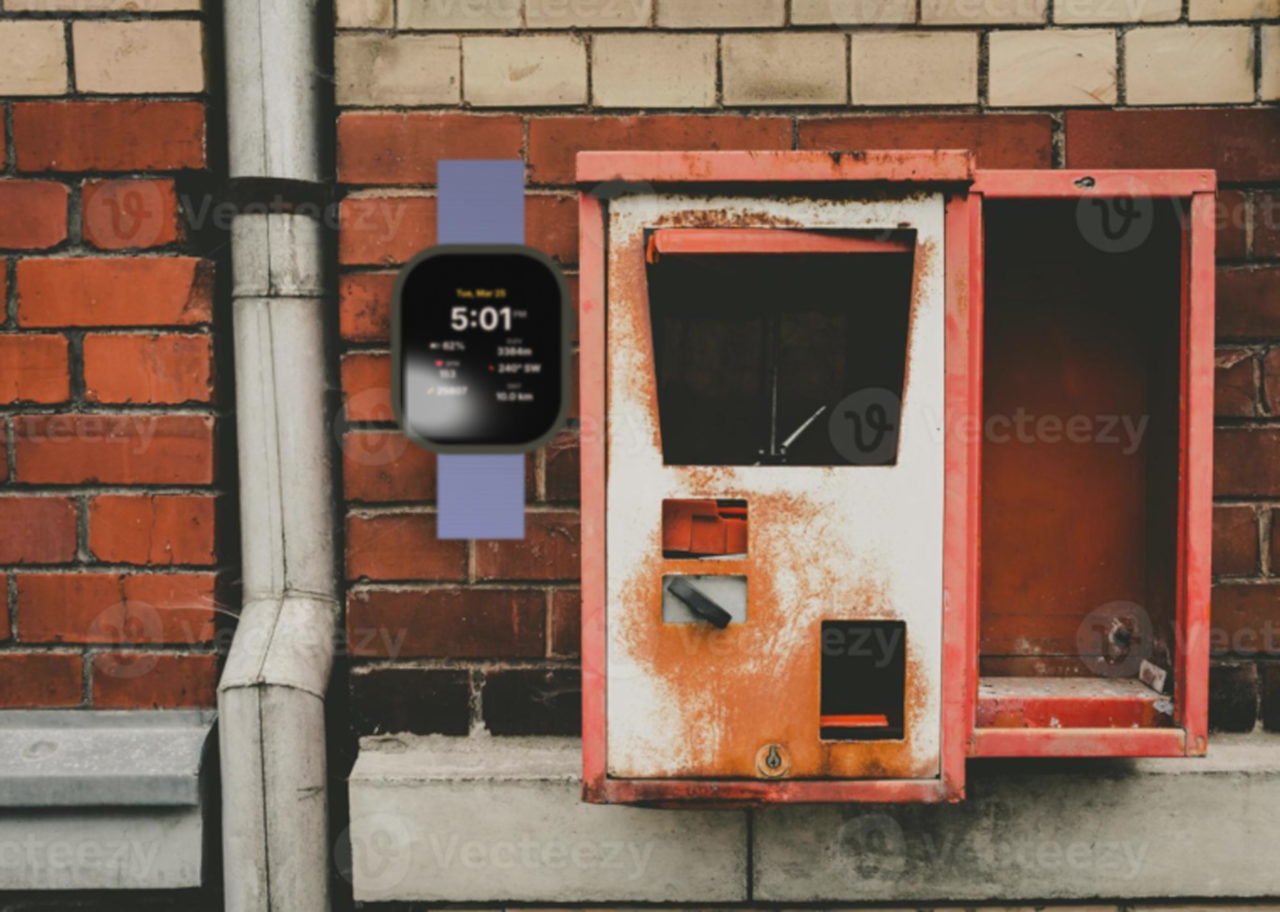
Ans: 5:01
